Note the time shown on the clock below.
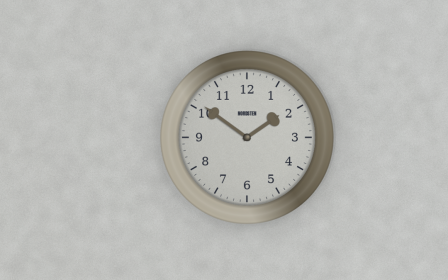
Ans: 1:51
